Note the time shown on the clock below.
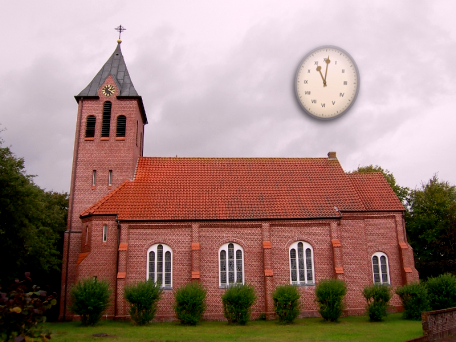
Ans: 11:01
